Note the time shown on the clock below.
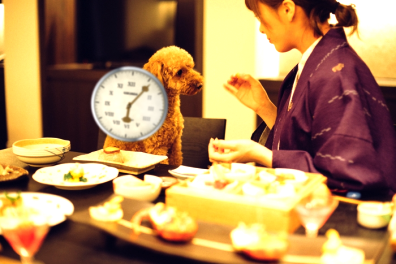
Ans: 6:06
